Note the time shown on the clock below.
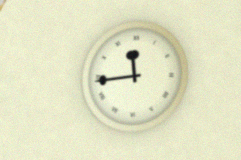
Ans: 11:44
